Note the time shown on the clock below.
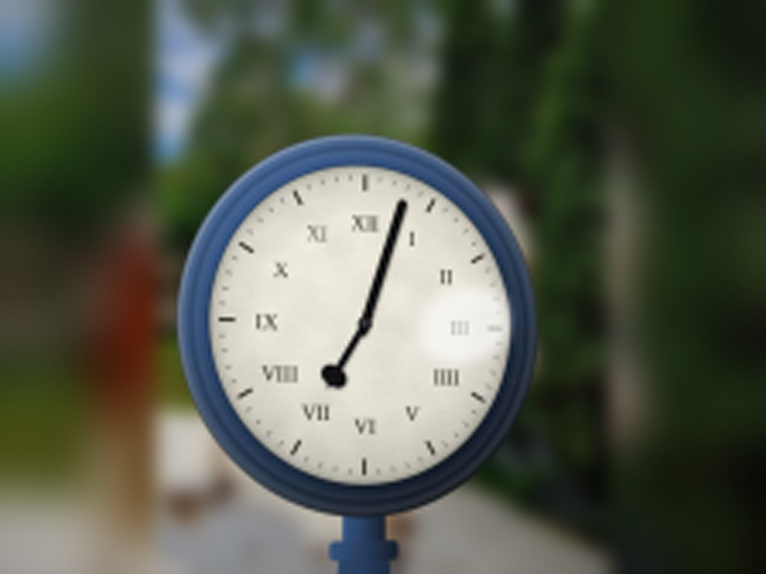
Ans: 7:03
